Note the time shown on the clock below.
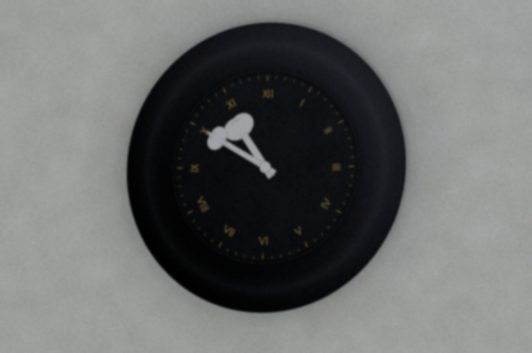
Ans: 10:50
